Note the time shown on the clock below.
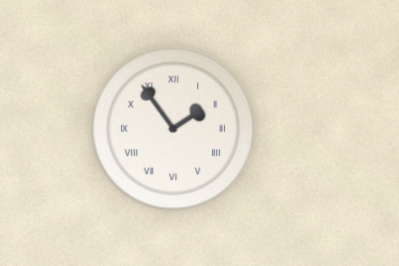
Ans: 1:54
